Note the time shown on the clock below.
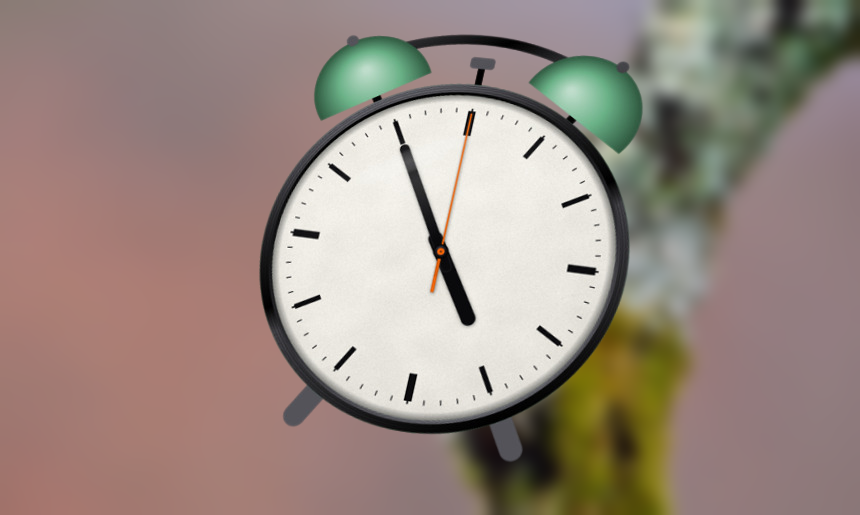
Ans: 4:55:00
